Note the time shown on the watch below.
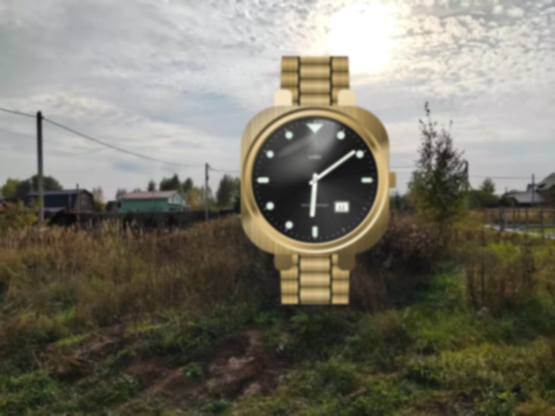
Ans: 6:09
